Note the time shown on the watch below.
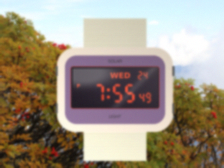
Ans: 7:55
